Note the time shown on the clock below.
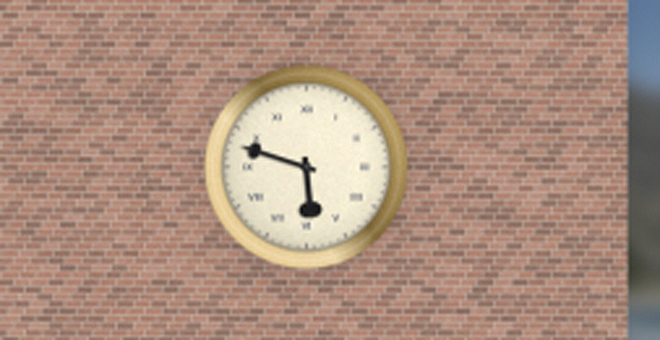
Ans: 5:48
